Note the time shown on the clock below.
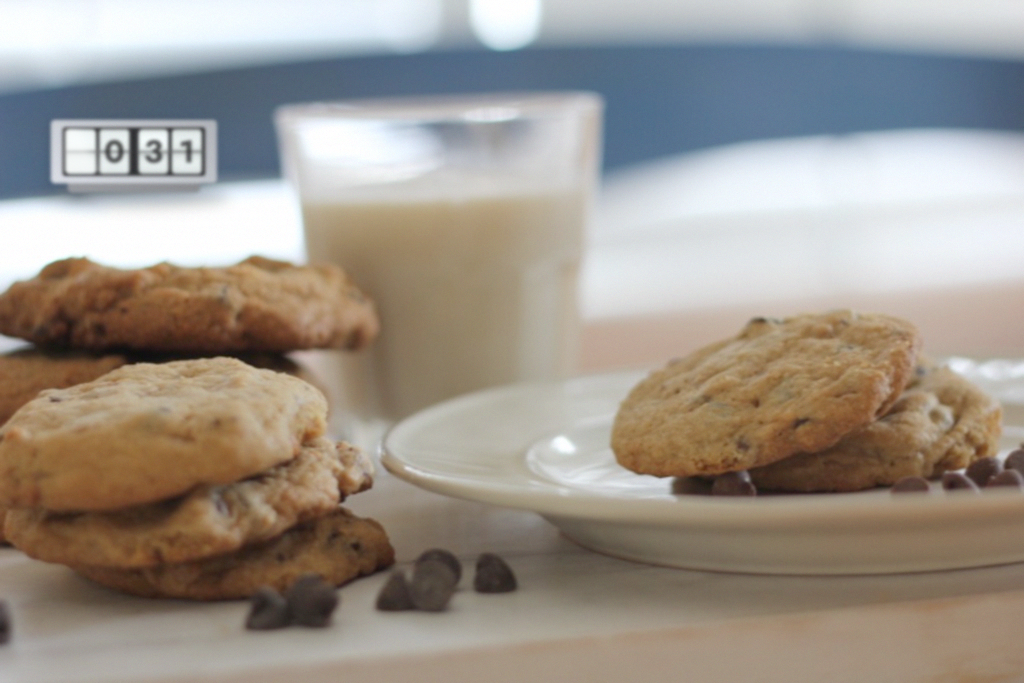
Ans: 0:31
